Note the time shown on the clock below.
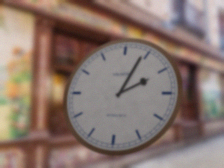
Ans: 2:04
